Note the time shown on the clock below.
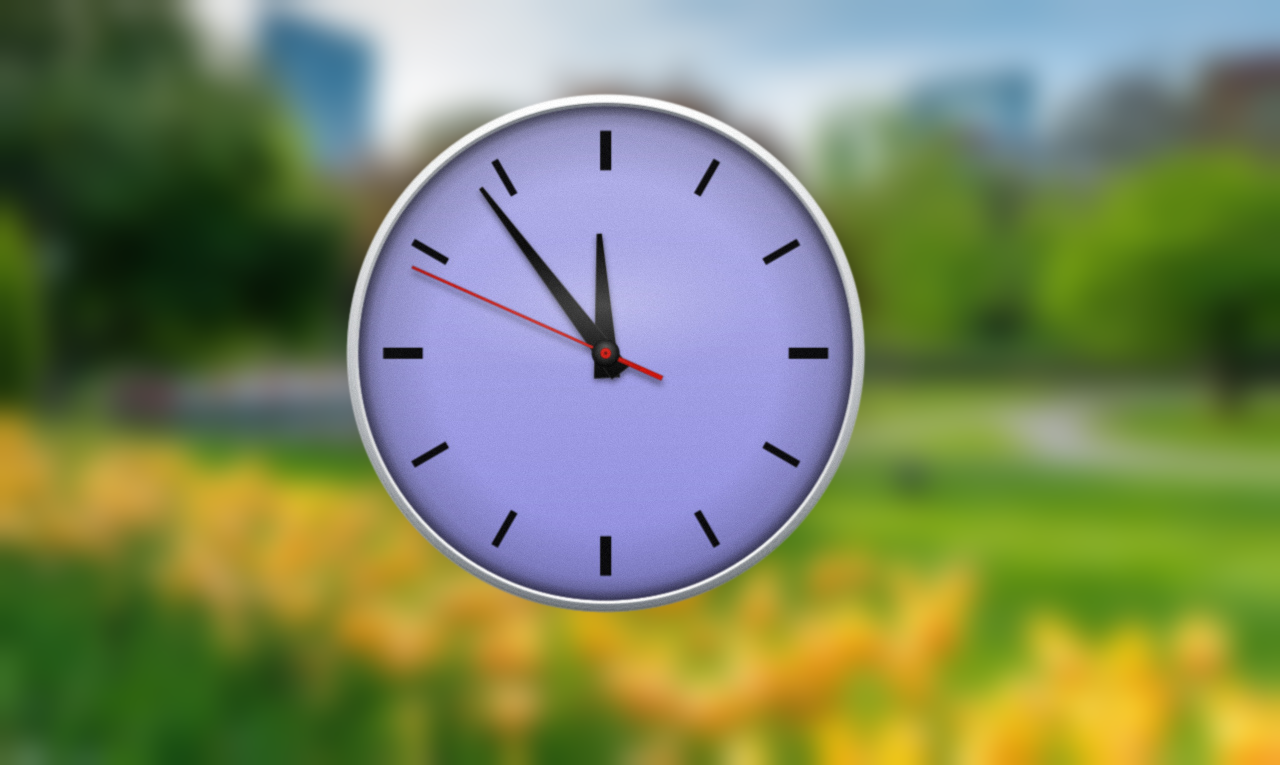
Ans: 11:53:49
